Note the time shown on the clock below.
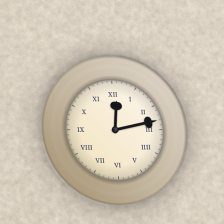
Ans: 12:13
